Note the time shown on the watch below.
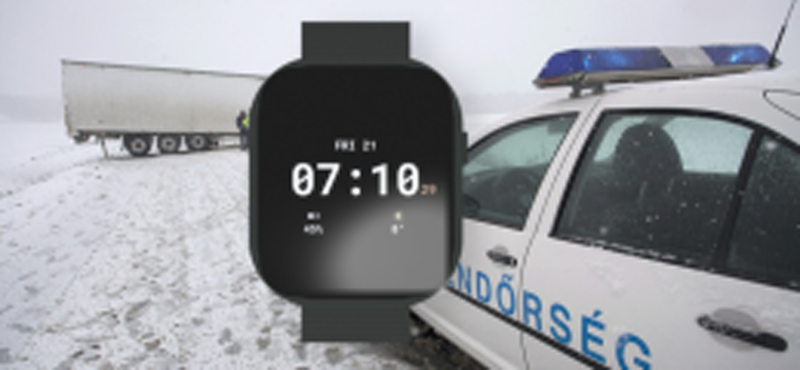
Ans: 7:10
